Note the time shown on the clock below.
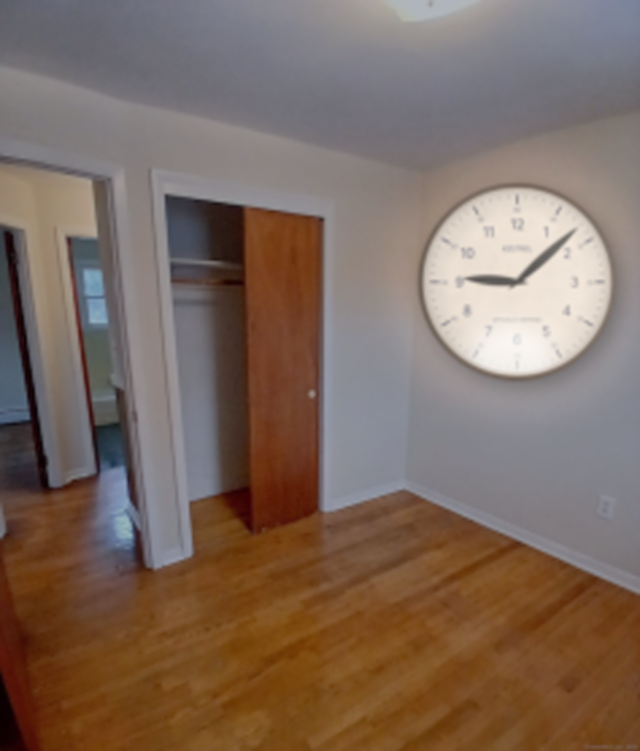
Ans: 9:08
